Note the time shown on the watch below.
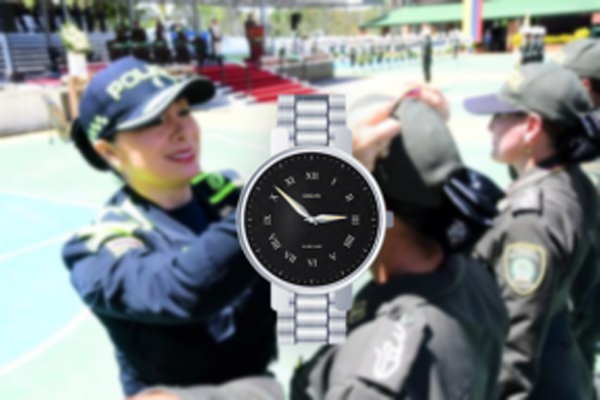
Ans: 2:52
